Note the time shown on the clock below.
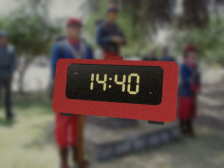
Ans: 14:40
